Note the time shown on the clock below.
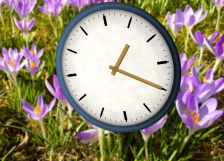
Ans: 1:20
